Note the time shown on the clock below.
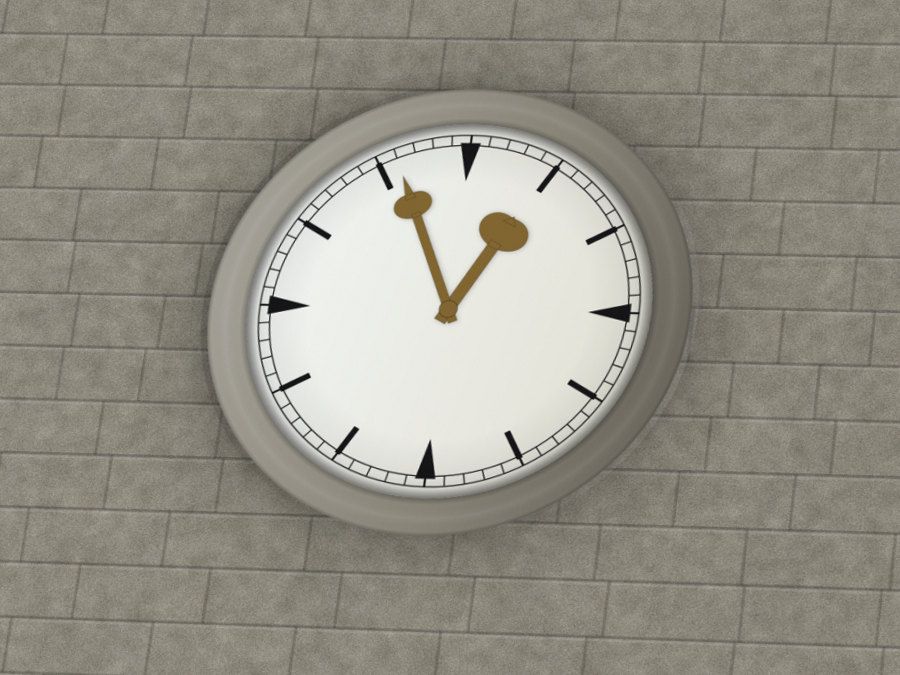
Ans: 12:56
